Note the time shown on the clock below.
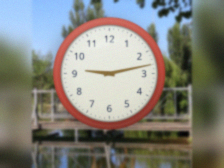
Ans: 9:13
